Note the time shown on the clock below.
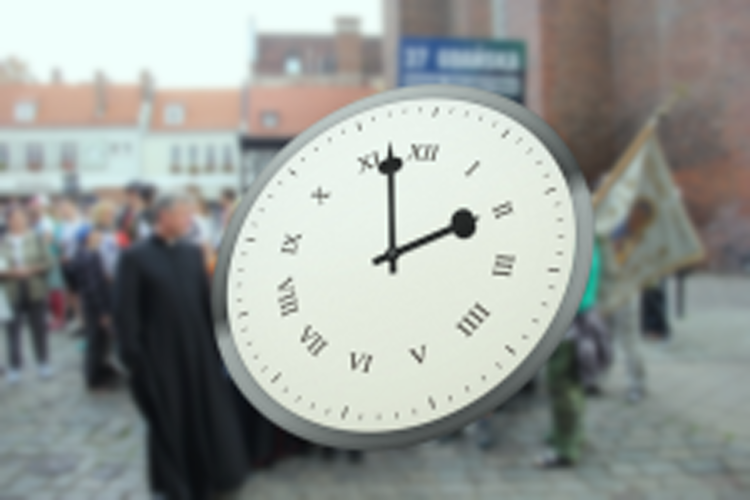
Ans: 1:57
